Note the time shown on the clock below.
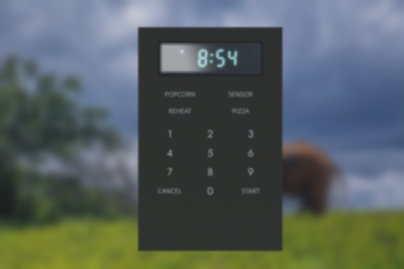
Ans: 8:54
